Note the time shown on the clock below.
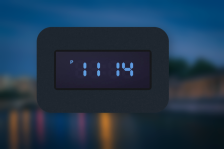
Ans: 11:14
